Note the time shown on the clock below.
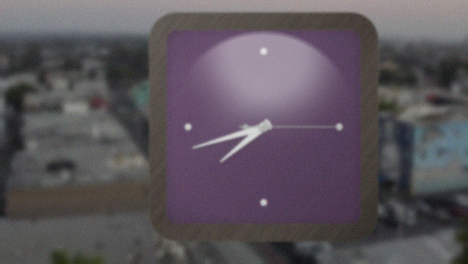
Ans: 7:42:15
